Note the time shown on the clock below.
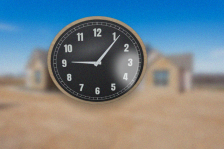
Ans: 9:06
